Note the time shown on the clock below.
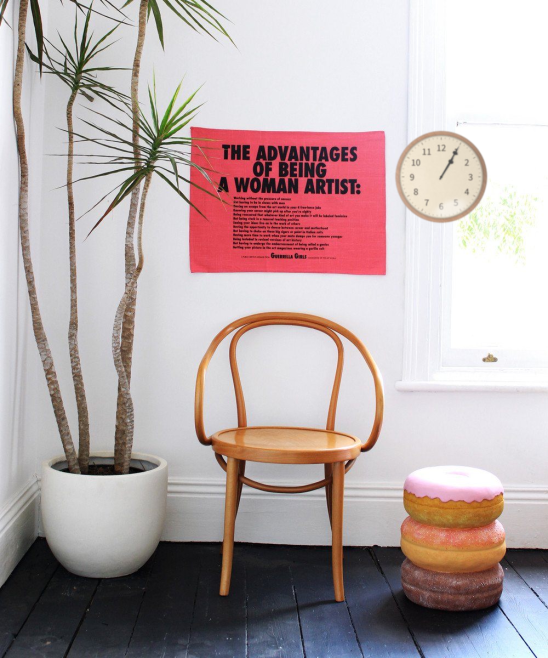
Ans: 1:05
